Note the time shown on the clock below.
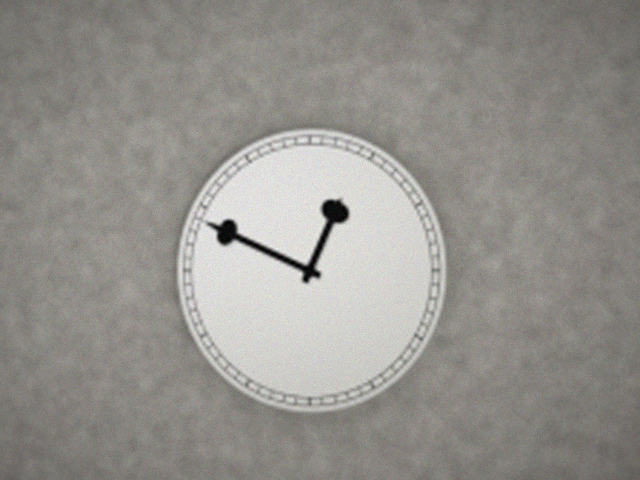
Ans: 12:49
